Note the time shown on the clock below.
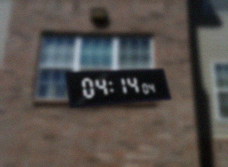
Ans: 4:14
